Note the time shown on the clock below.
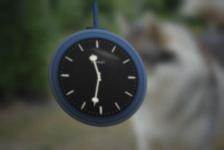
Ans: 11:32
